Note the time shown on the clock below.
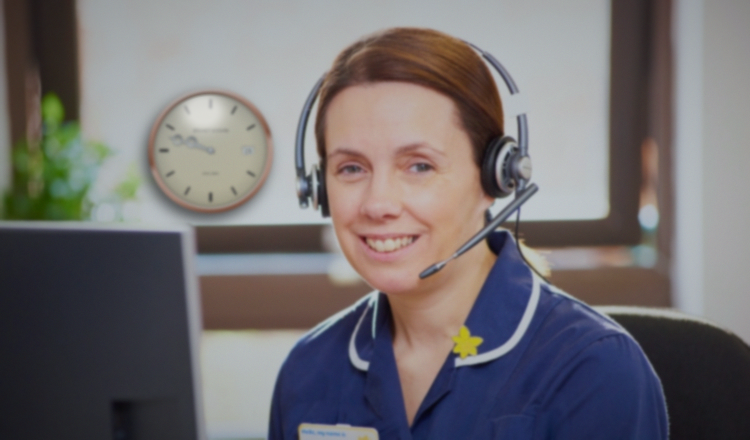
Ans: 9:48
